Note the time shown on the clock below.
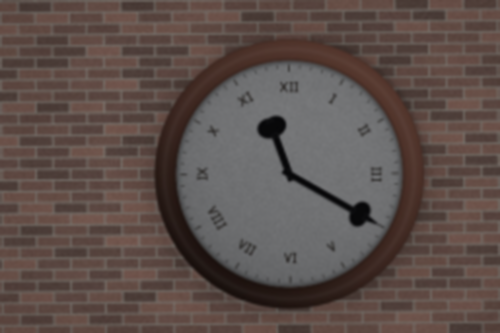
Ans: 11:20
